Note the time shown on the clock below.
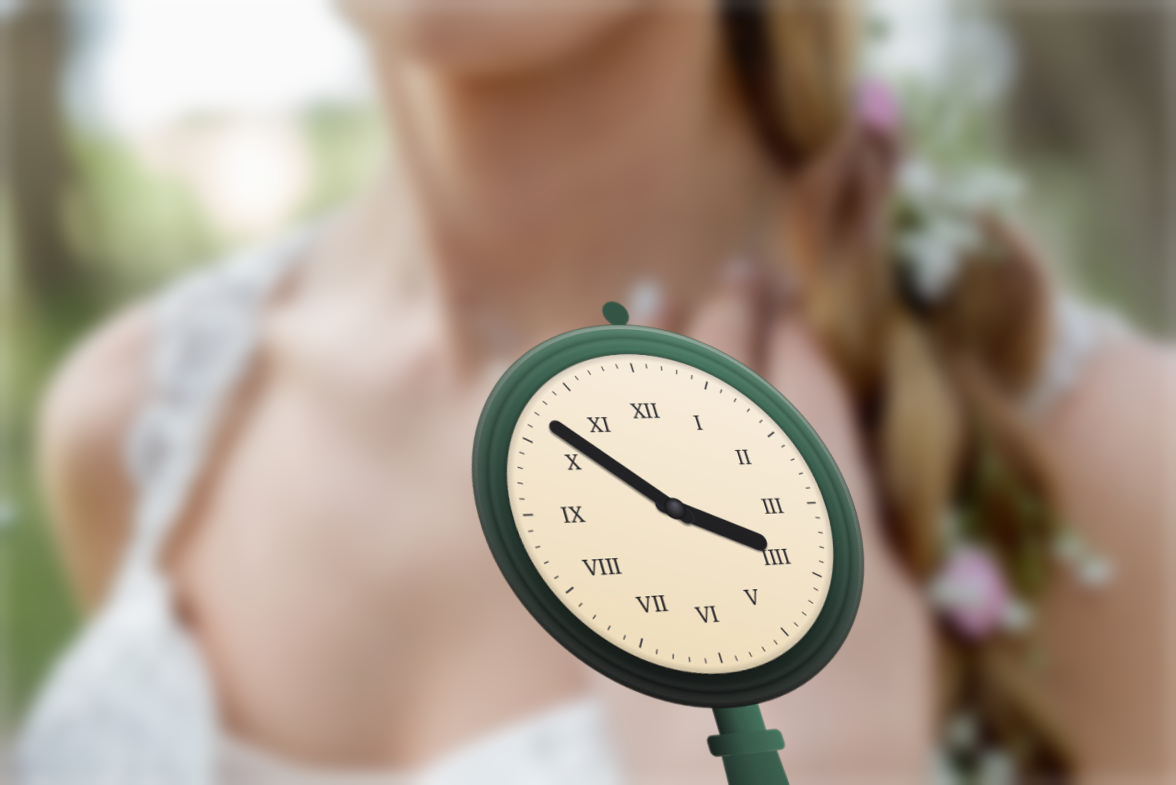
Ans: 3:52
